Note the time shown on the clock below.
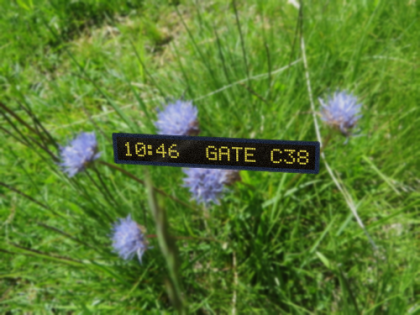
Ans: 10:46
